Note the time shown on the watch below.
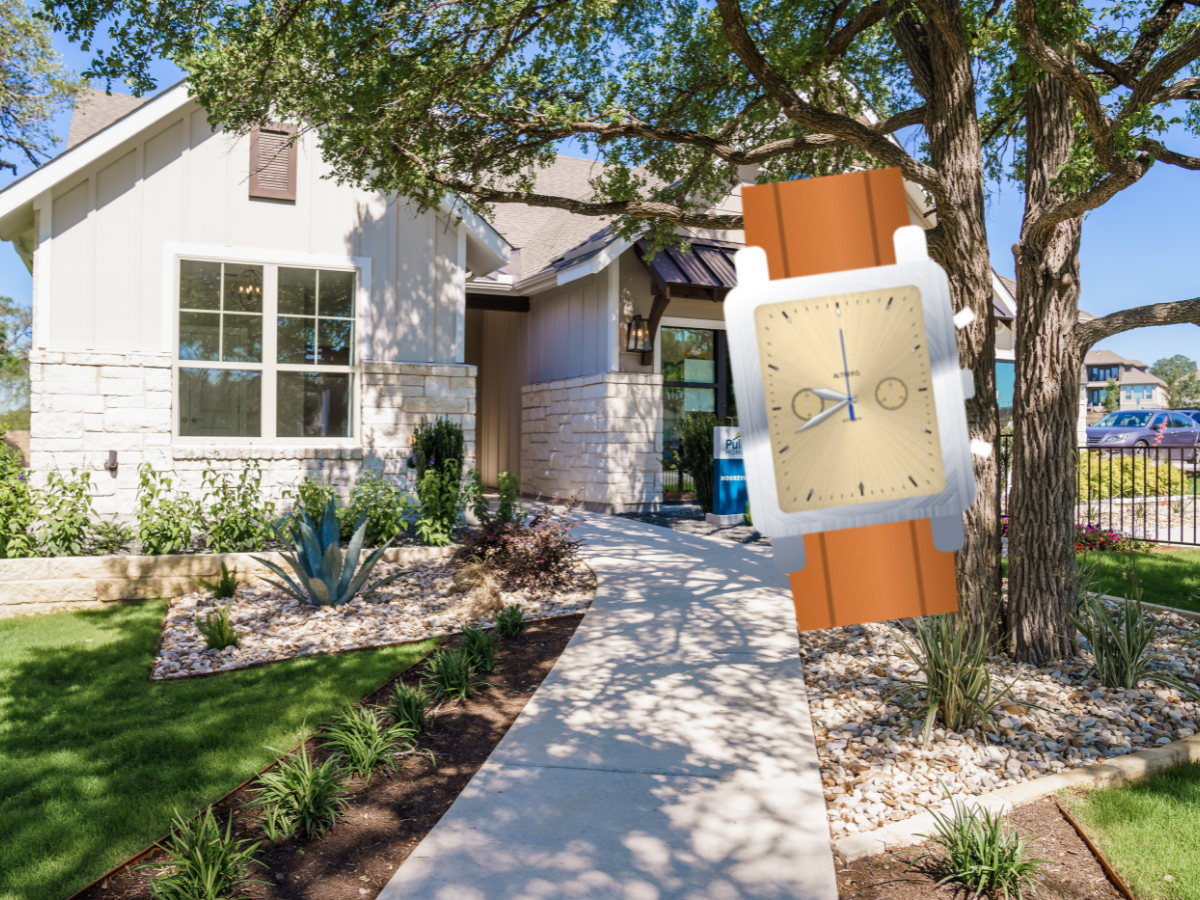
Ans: 9:41
